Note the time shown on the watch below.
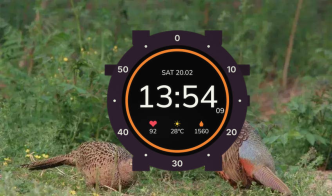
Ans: 13:54:09
